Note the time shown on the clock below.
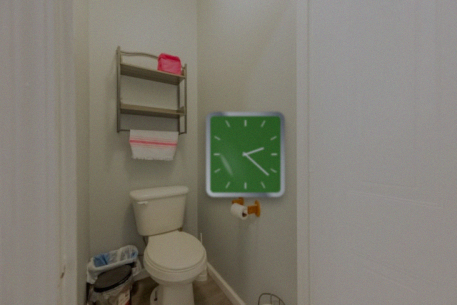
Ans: 2:22
